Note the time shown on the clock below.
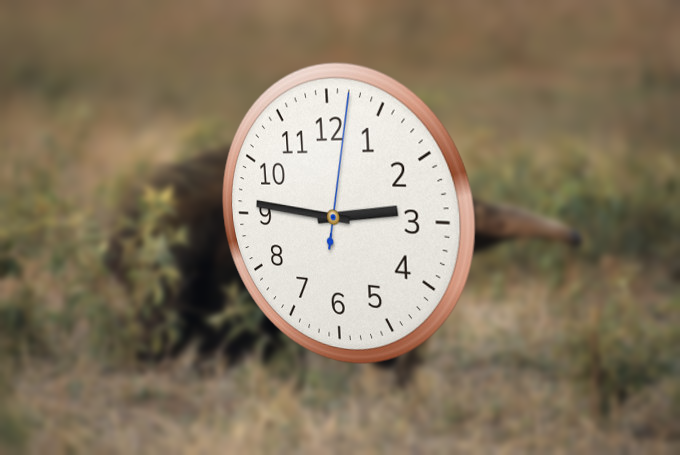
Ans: 2:46:02
